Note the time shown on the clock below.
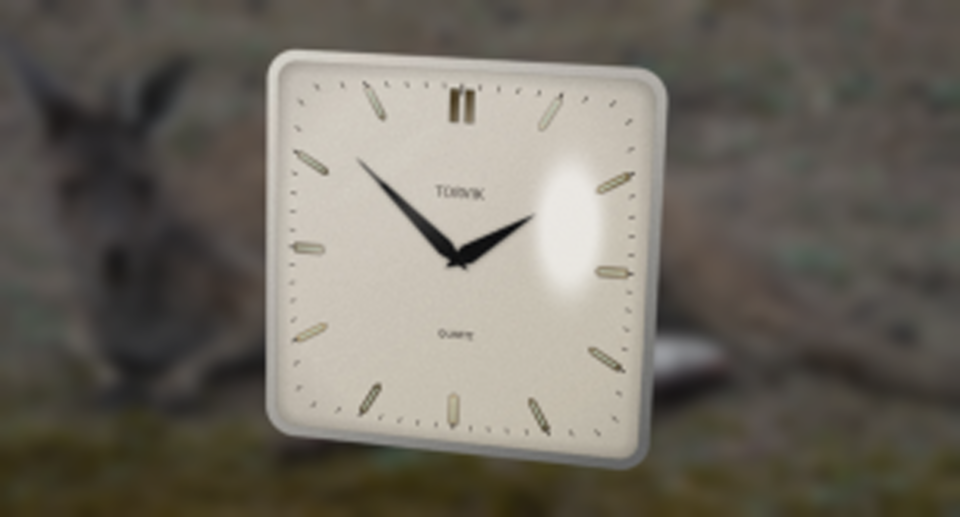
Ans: 1:52
